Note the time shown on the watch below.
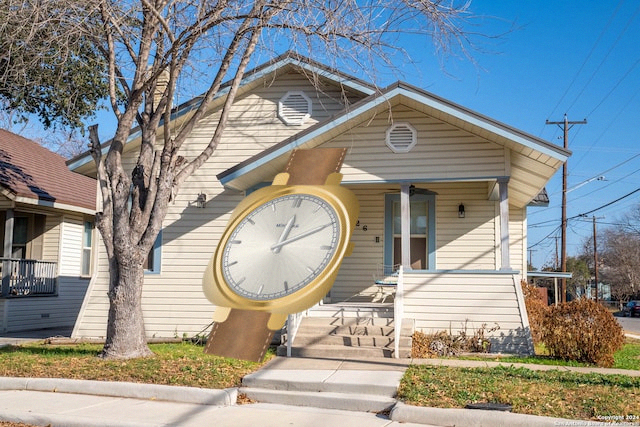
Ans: 12:10
